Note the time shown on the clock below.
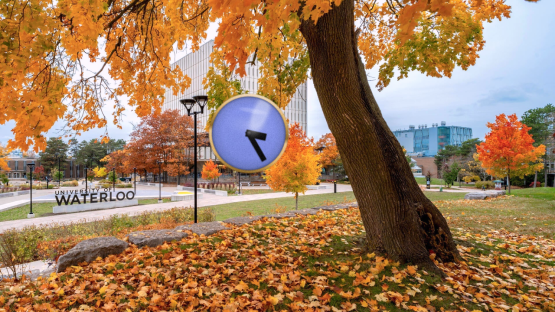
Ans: 3:25
